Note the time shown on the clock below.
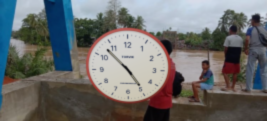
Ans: 4:53
